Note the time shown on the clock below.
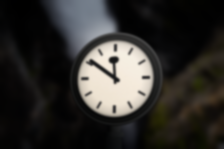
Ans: 11:51
